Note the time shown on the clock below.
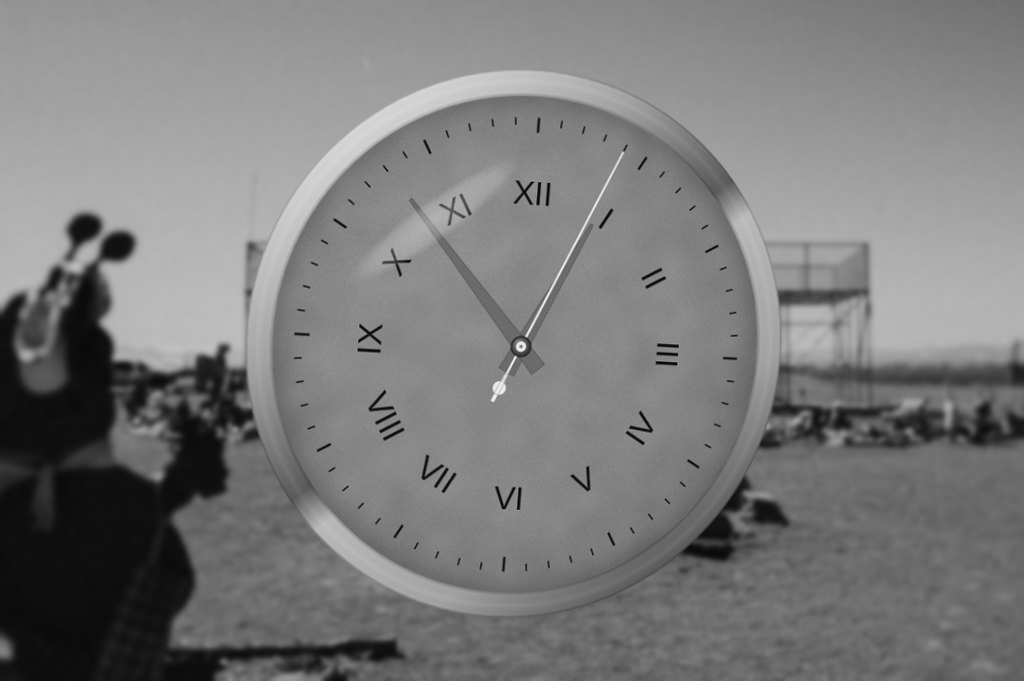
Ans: 12:53:04
